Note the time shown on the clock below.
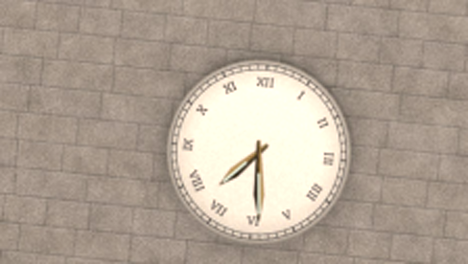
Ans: 7:29
